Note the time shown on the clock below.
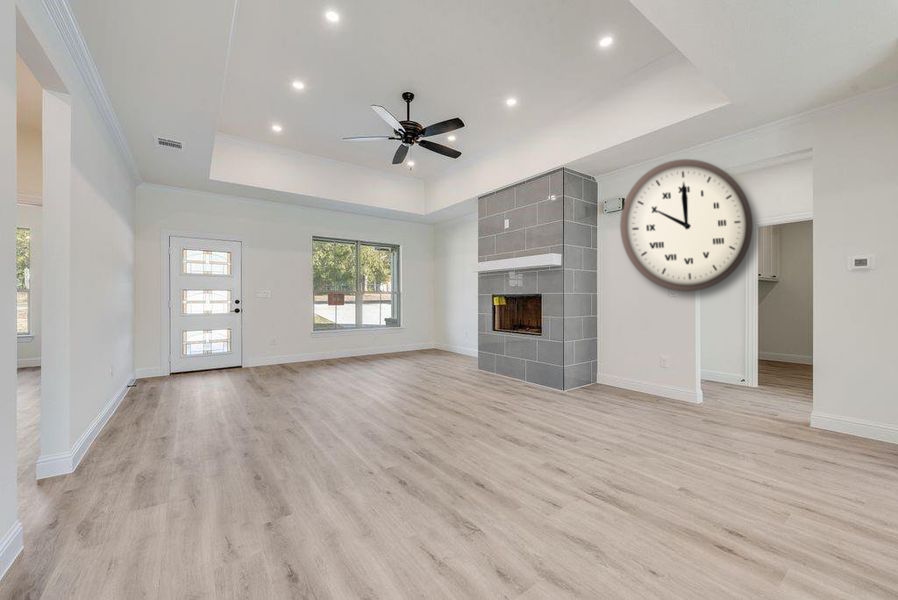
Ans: 10:00
